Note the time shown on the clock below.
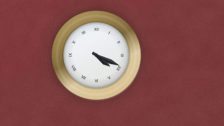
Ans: 4:19
